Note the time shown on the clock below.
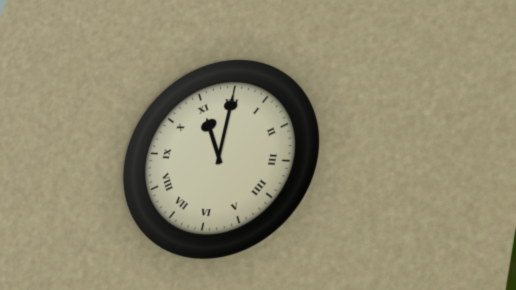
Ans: 11:00
